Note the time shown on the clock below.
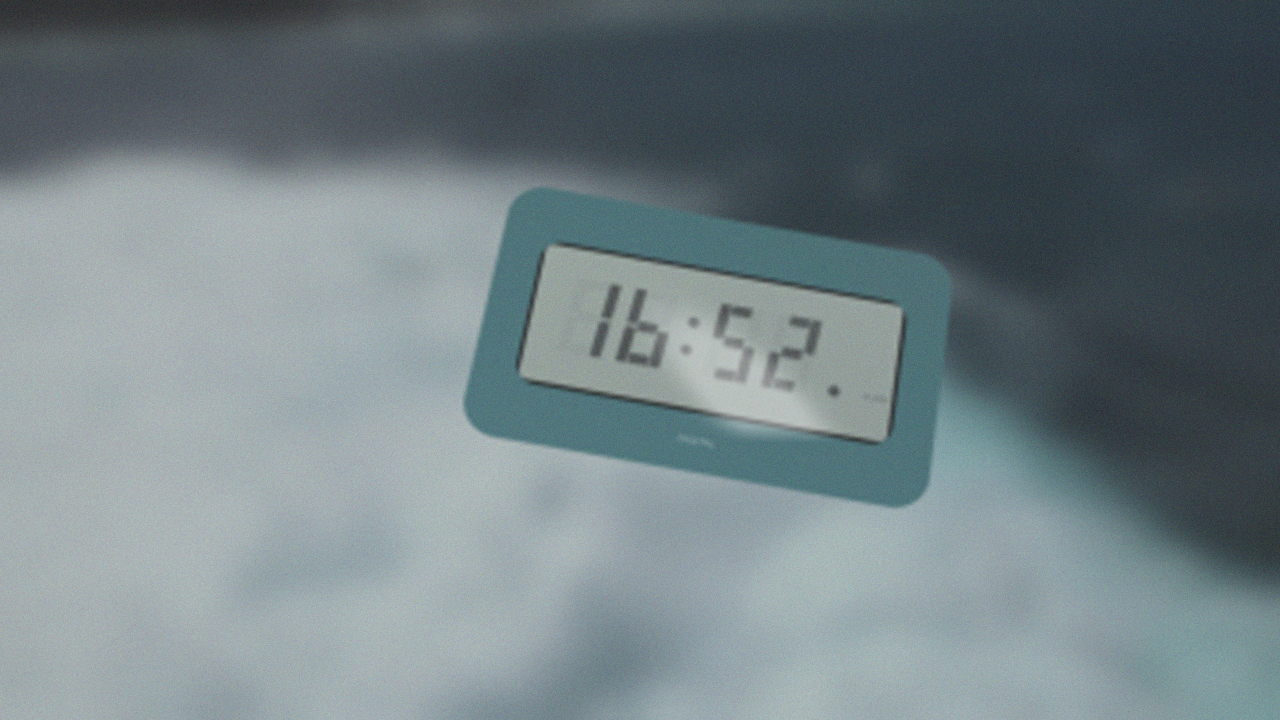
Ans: 16:52
